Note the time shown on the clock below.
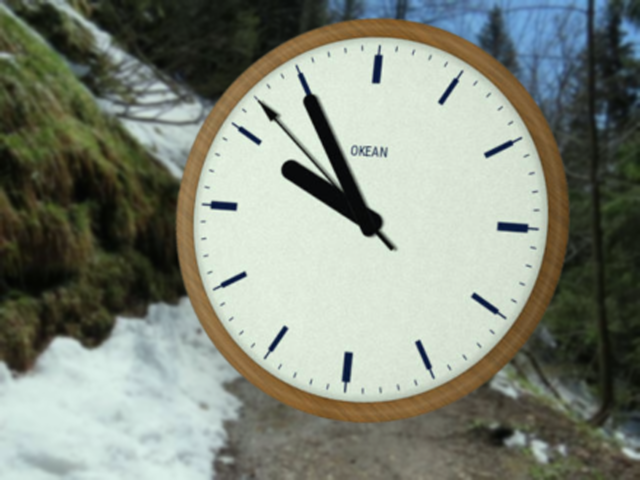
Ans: 9:54:52
